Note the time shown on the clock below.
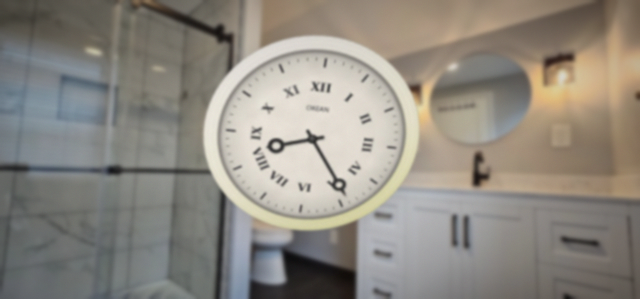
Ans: 8:24
